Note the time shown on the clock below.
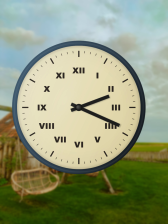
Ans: 2:19
